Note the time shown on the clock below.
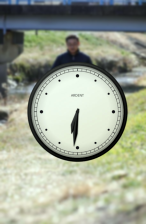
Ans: 6:31
